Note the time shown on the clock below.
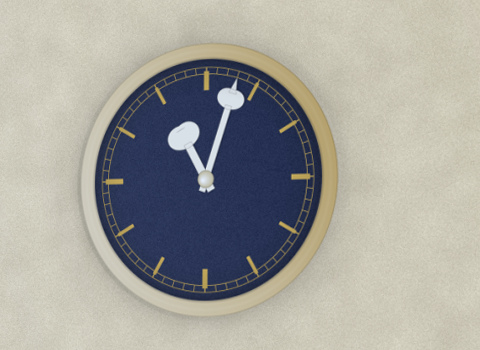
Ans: 11:03
